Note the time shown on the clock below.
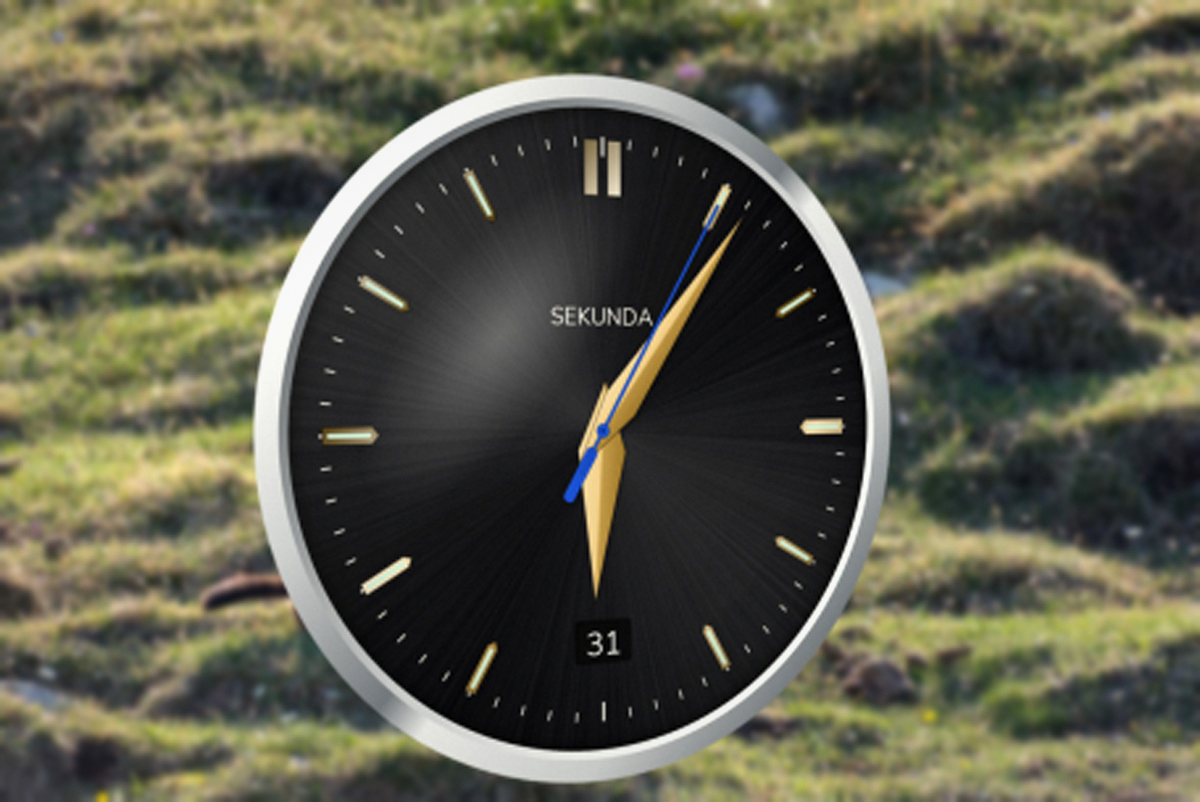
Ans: 6:06:05
